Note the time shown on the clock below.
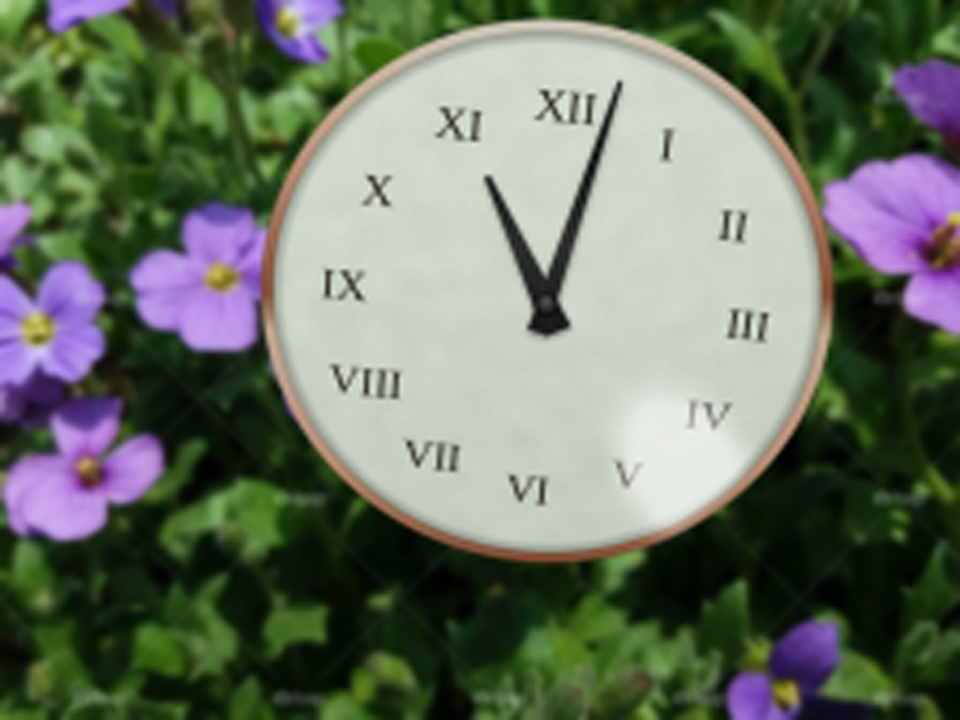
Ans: 11:02
